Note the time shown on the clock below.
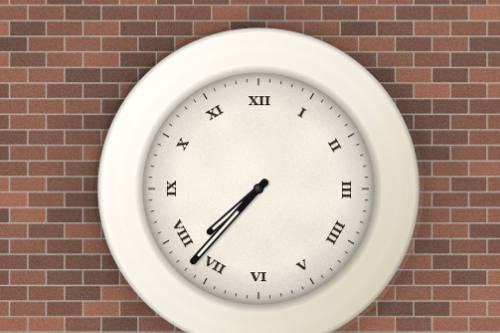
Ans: 7:37
